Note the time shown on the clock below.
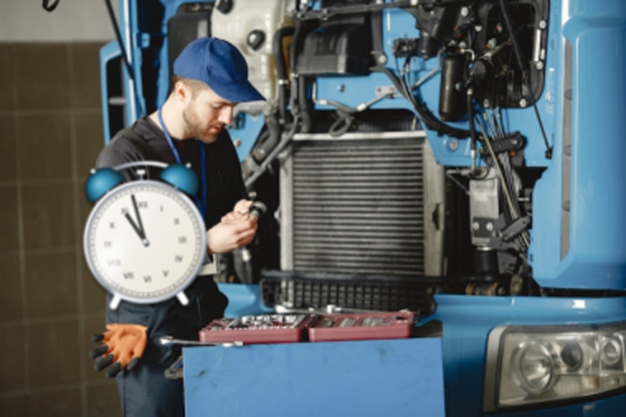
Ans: 10:58
